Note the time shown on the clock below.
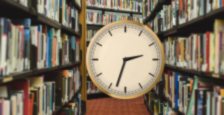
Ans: 2:33
